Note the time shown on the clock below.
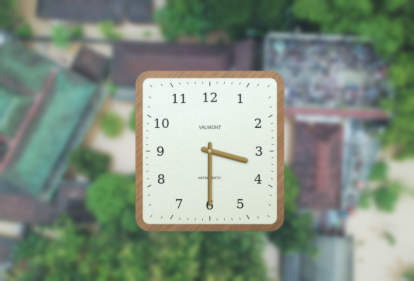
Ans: 3:30
